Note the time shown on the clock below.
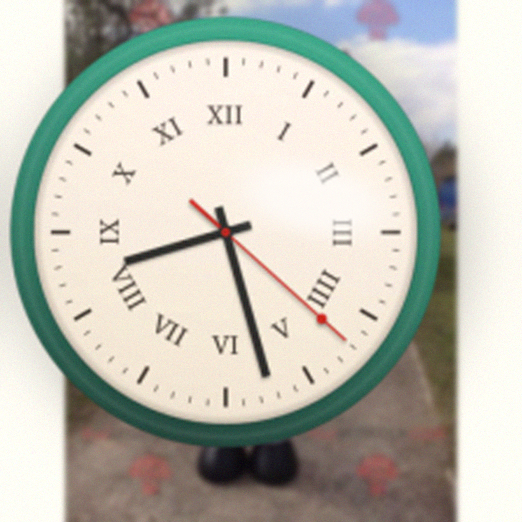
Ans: 8:27:22
